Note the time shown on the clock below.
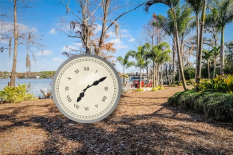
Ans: 7:10
